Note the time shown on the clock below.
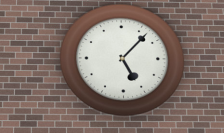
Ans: 5:07
